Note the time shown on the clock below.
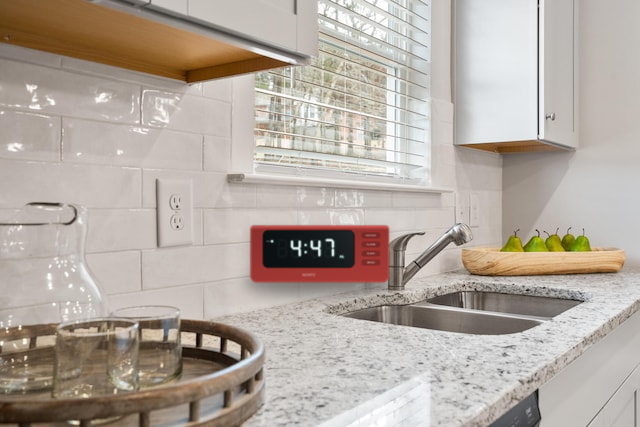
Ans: 4:47
